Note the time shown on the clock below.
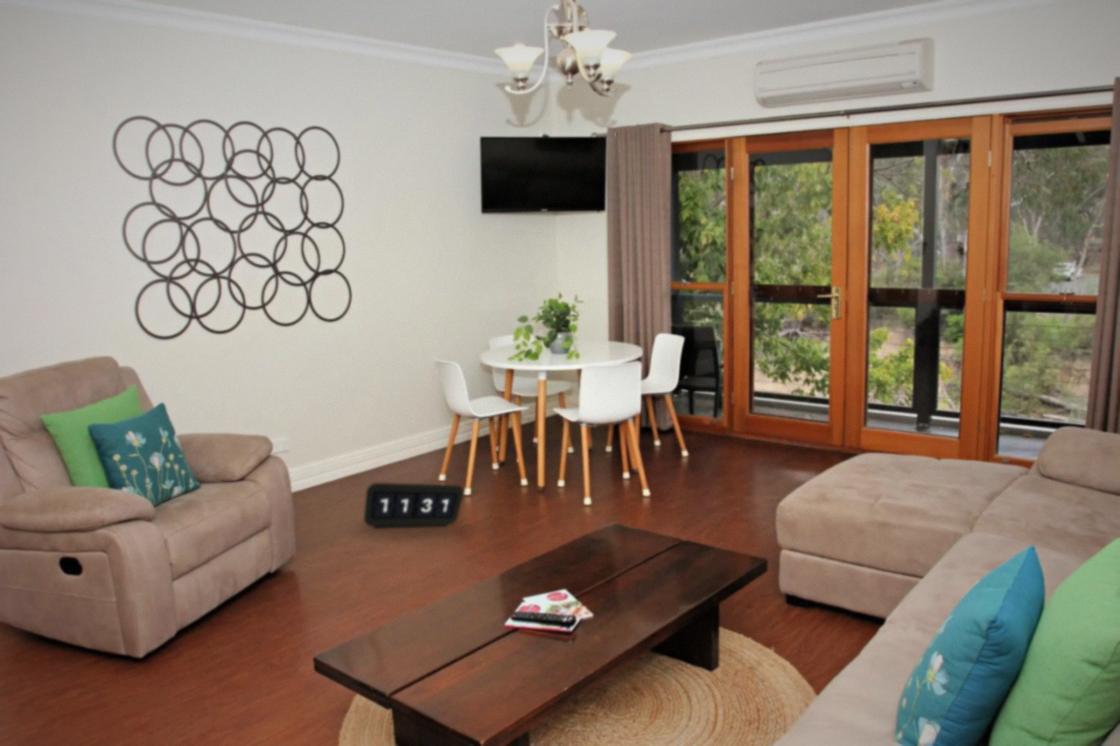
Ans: 11:31
